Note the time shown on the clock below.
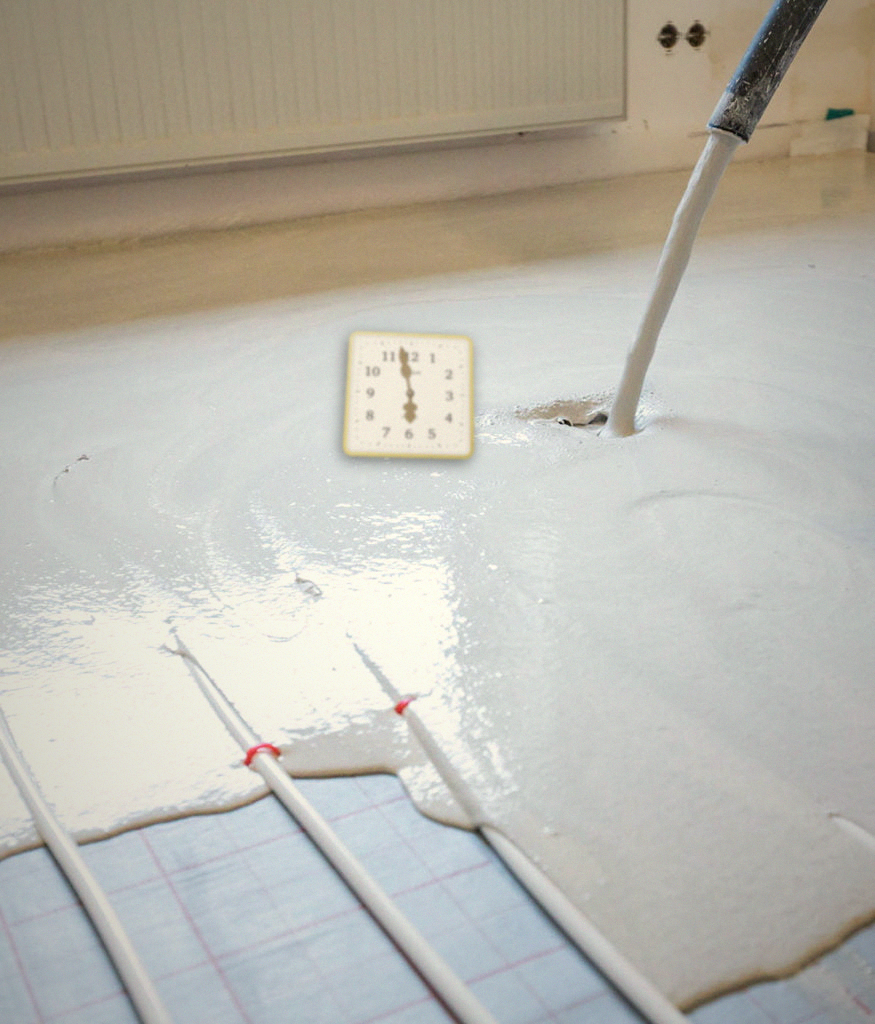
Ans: 5:58
